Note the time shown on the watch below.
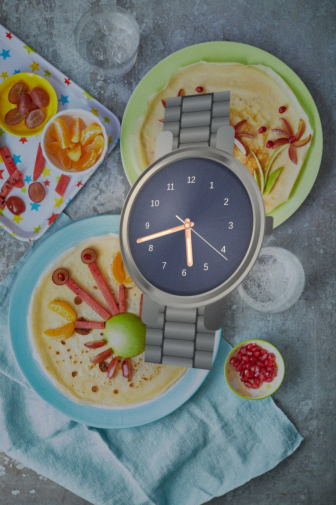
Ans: 5:42:21
